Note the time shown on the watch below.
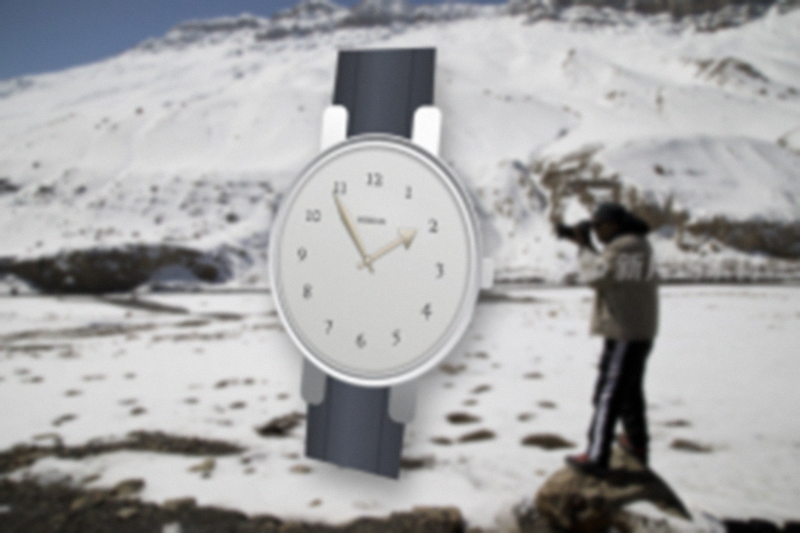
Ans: 1:54
